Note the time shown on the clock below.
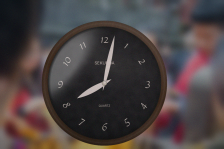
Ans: 8:02
